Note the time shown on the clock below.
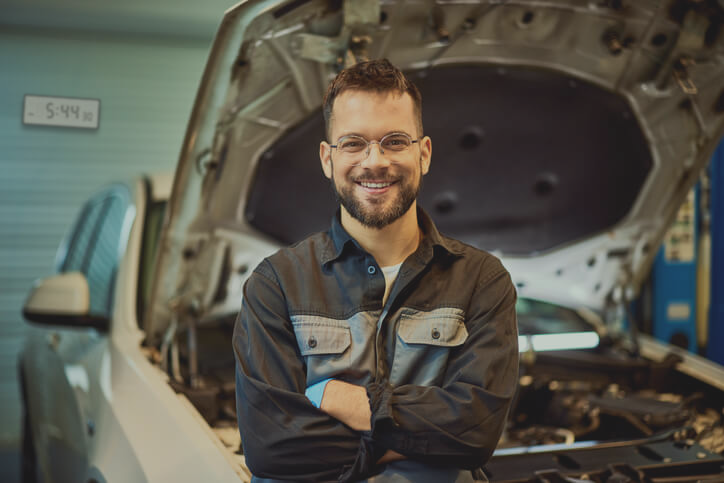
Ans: 5:44
